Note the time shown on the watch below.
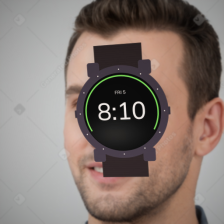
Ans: 8:10
